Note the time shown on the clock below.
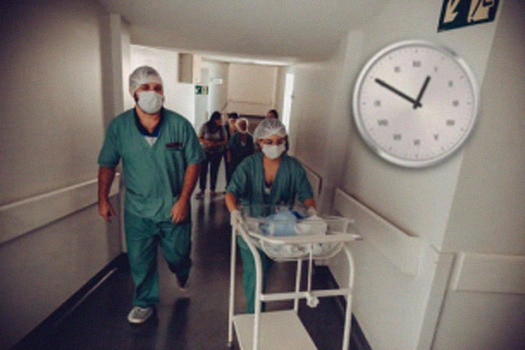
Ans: 12:50
